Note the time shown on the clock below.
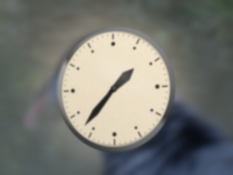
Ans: 1:37
